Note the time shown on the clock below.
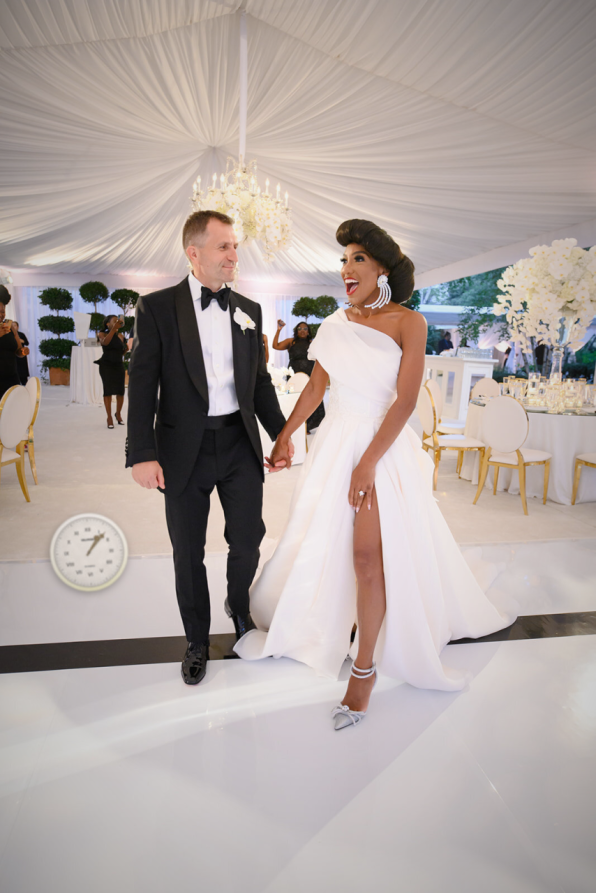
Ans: 1:07
